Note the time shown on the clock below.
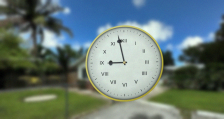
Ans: 8:58
